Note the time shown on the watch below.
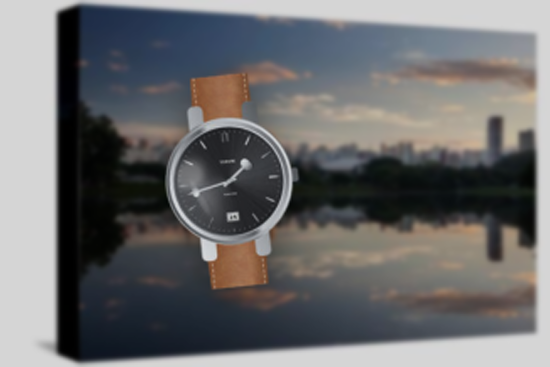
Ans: 1:43
